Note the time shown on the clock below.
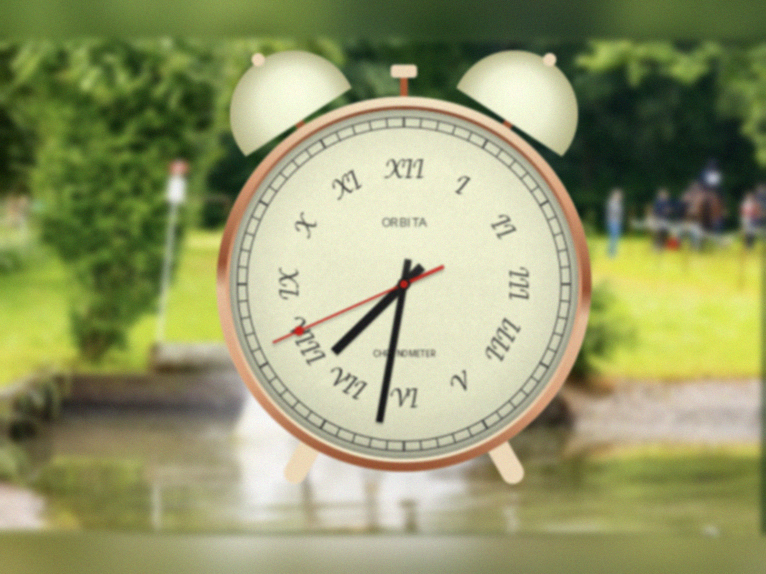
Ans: 7:31:41
